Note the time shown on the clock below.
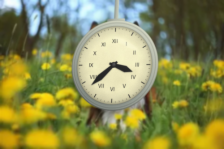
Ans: 3:38
